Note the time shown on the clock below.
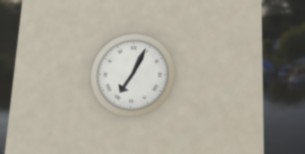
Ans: 7:04
